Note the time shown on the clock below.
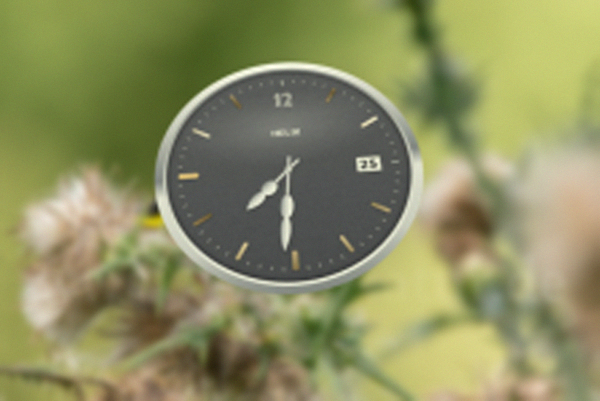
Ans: 7:31
